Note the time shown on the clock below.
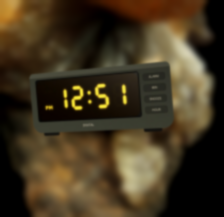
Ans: 12:51
